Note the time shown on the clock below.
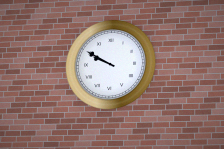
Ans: 9:50
